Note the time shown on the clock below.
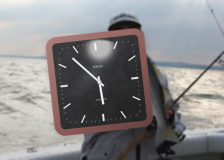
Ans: 5:53
